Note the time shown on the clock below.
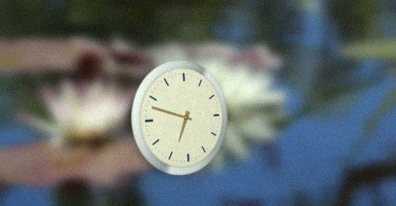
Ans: 6:48
